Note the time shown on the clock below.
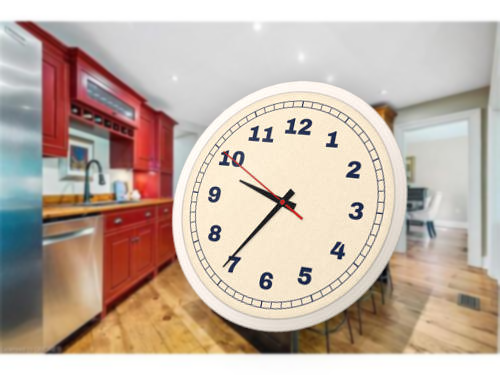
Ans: 9:35:50
